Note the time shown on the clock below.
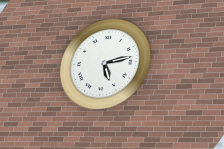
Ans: 5:13
